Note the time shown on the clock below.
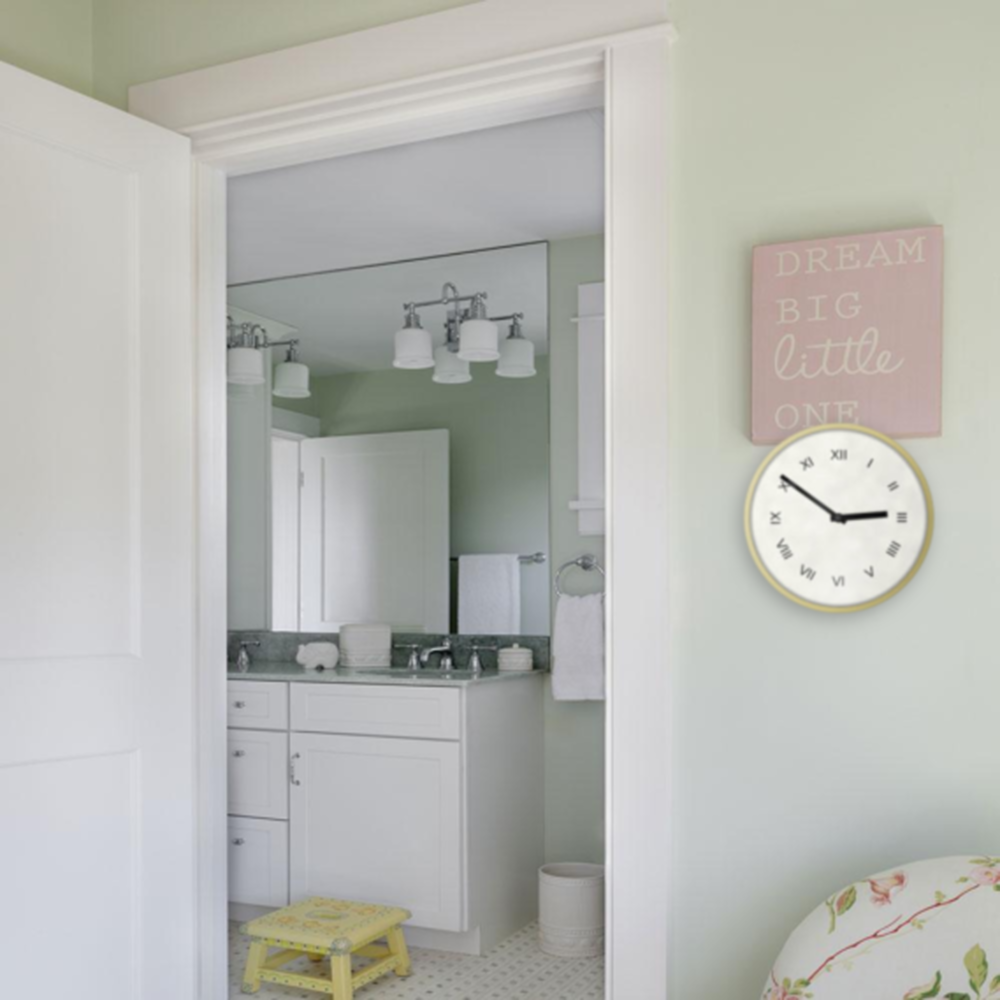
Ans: 2:51
